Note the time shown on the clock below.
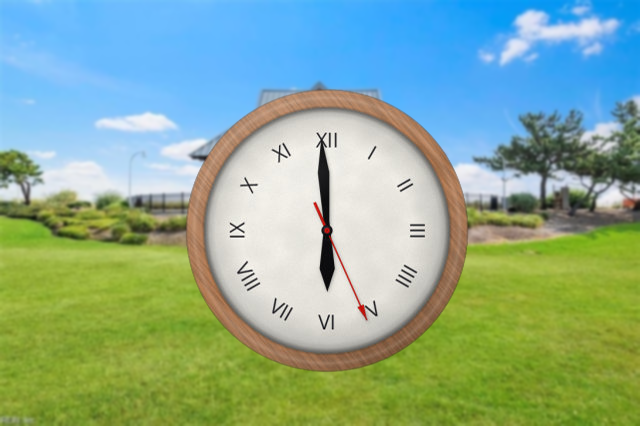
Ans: 5:59:26
